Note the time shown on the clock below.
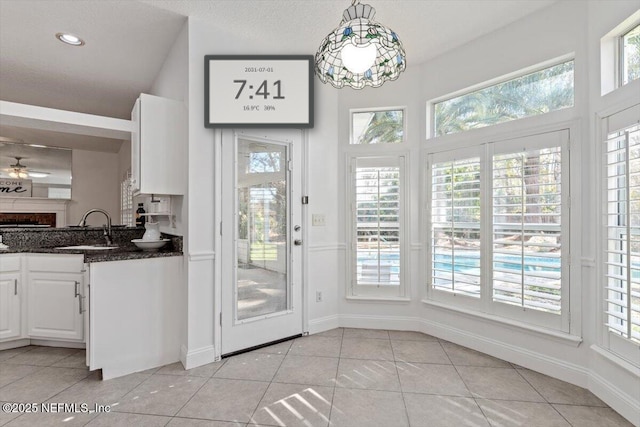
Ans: 7:41
